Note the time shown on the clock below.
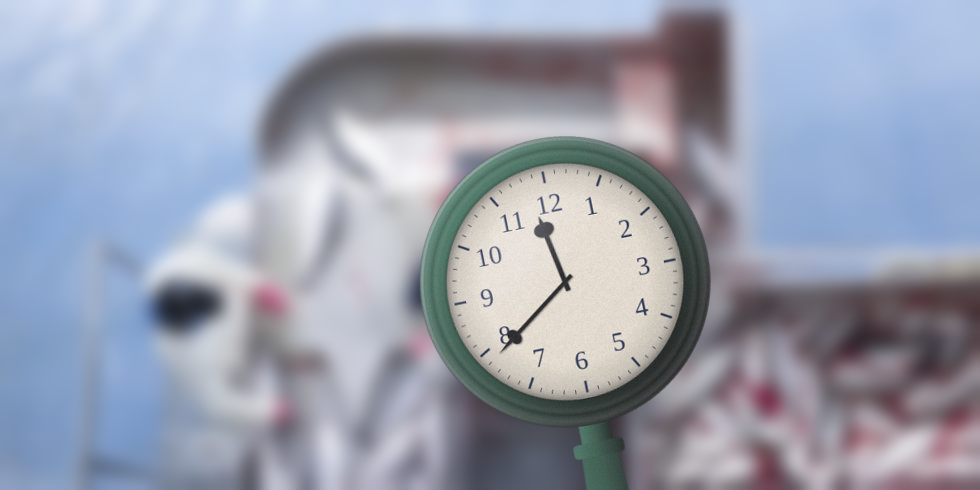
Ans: 11:39
